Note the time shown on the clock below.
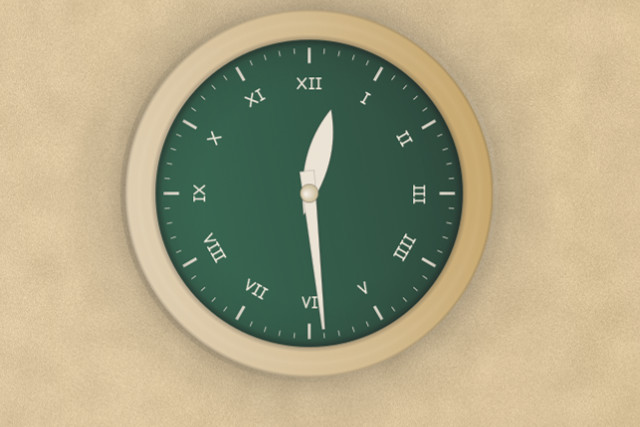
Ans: 12:29
